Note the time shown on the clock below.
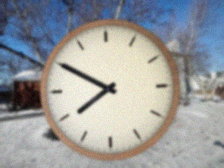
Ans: 7:50
